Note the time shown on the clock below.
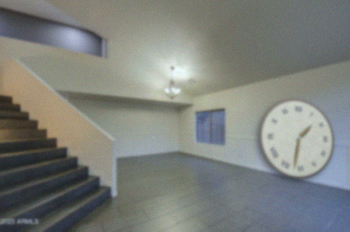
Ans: 1:32
